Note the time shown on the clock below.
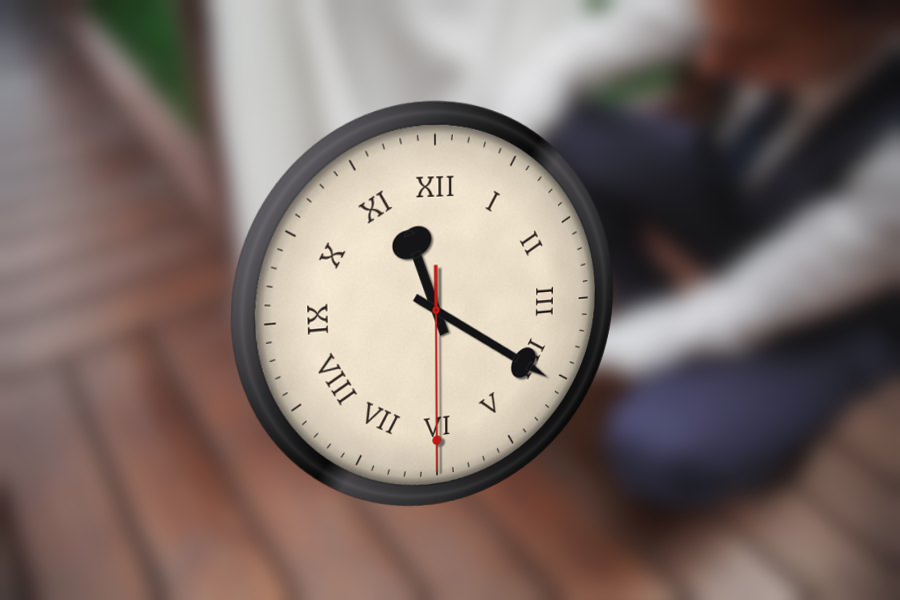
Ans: 11:20:30
